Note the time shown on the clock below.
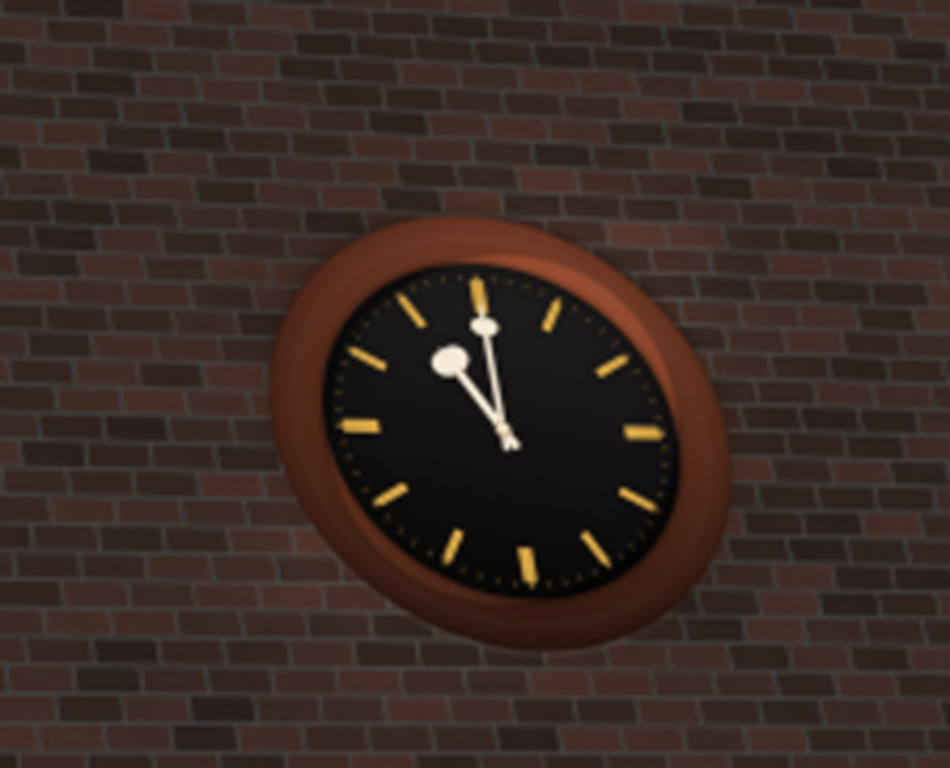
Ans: 11:00
